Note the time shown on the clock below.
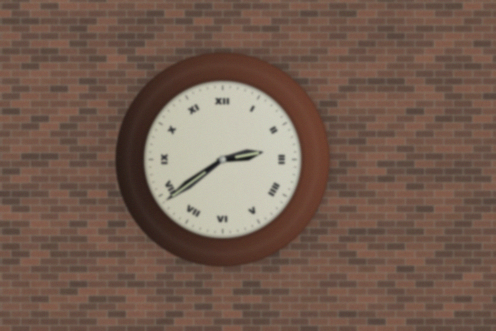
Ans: 2:39
